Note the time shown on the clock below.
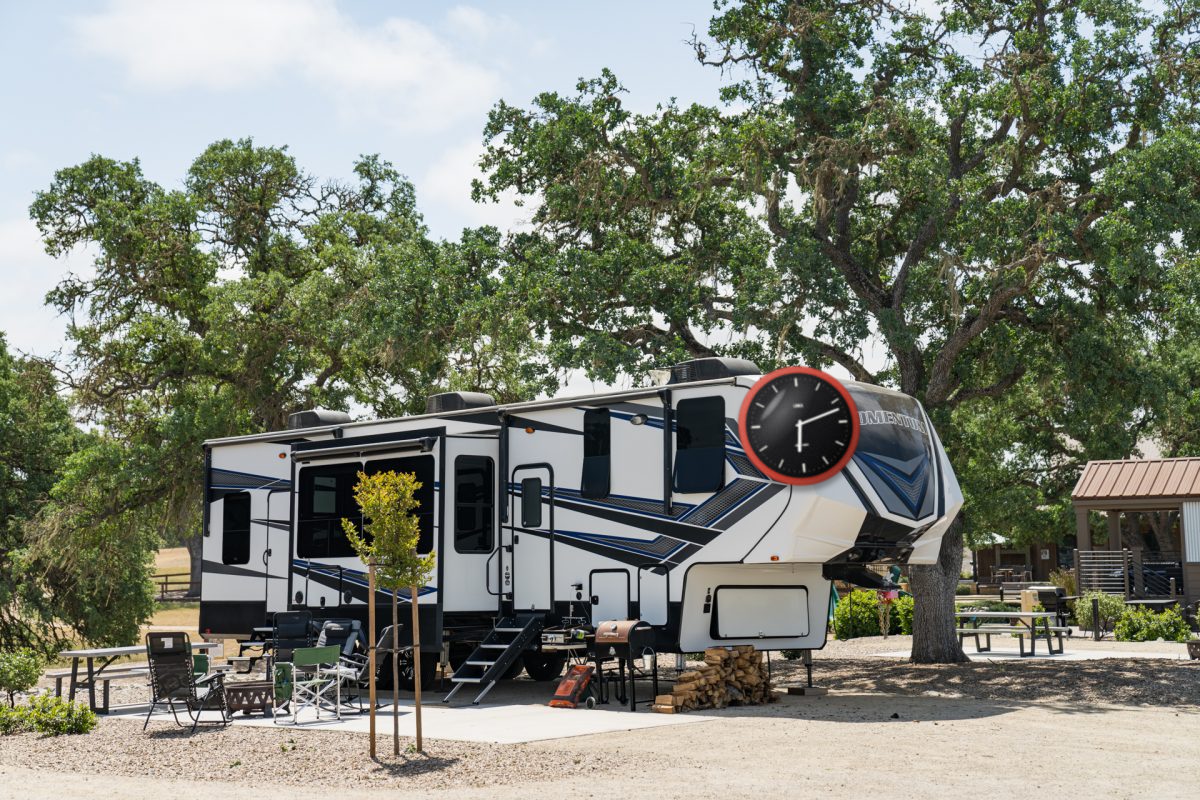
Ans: 6:12
